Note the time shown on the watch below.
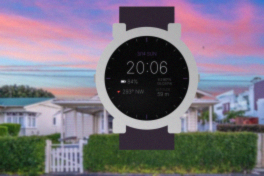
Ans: 20:06
